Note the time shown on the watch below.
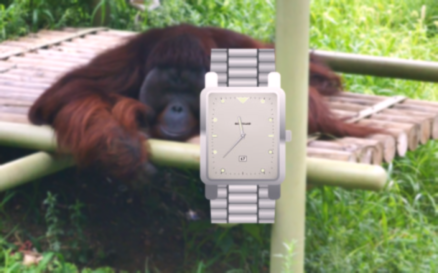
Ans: 11:37
